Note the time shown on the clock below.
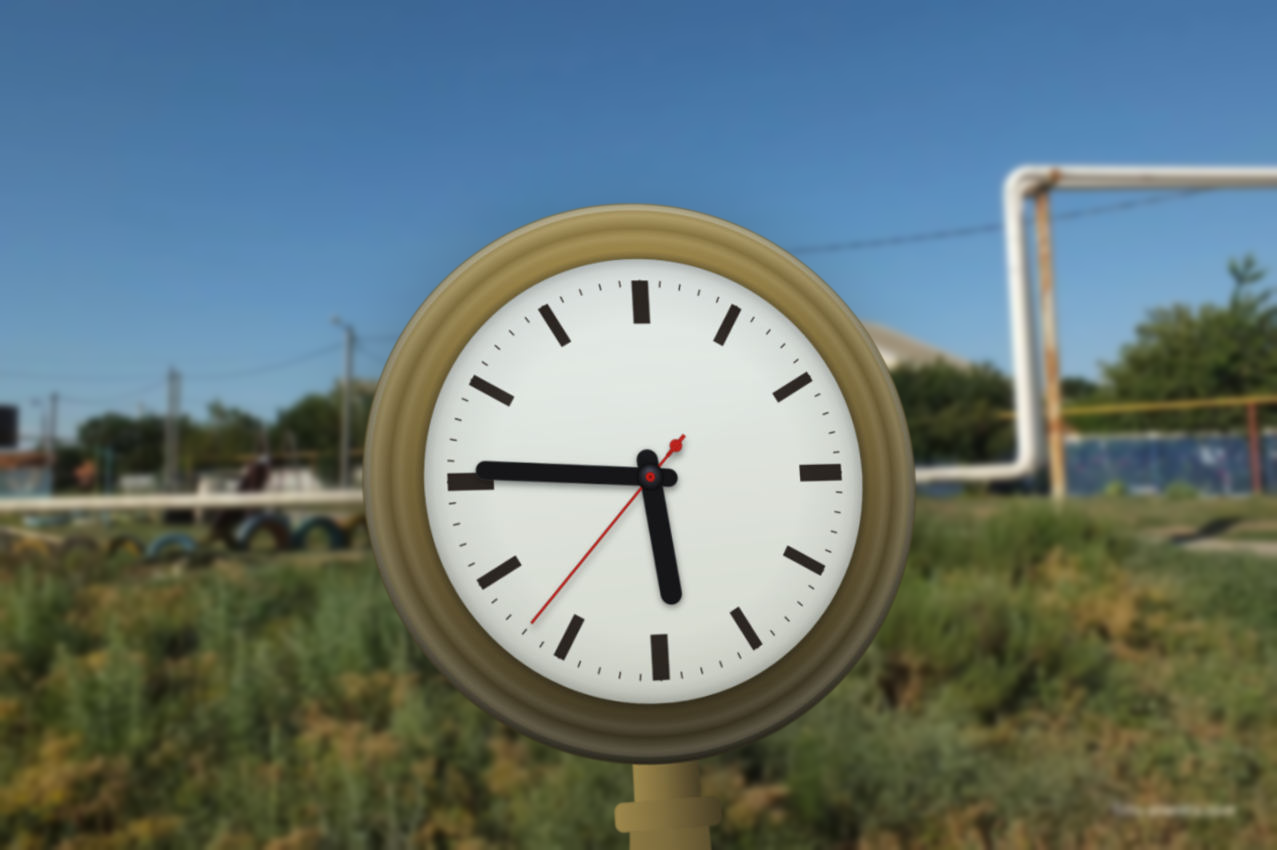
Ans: 5:45:37
